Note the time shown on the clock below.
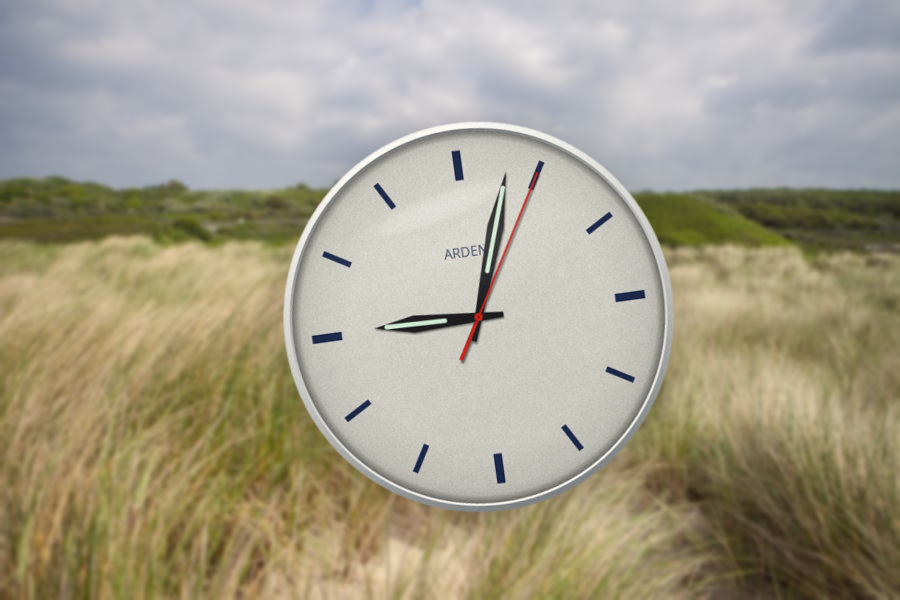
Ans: 9:03:05
